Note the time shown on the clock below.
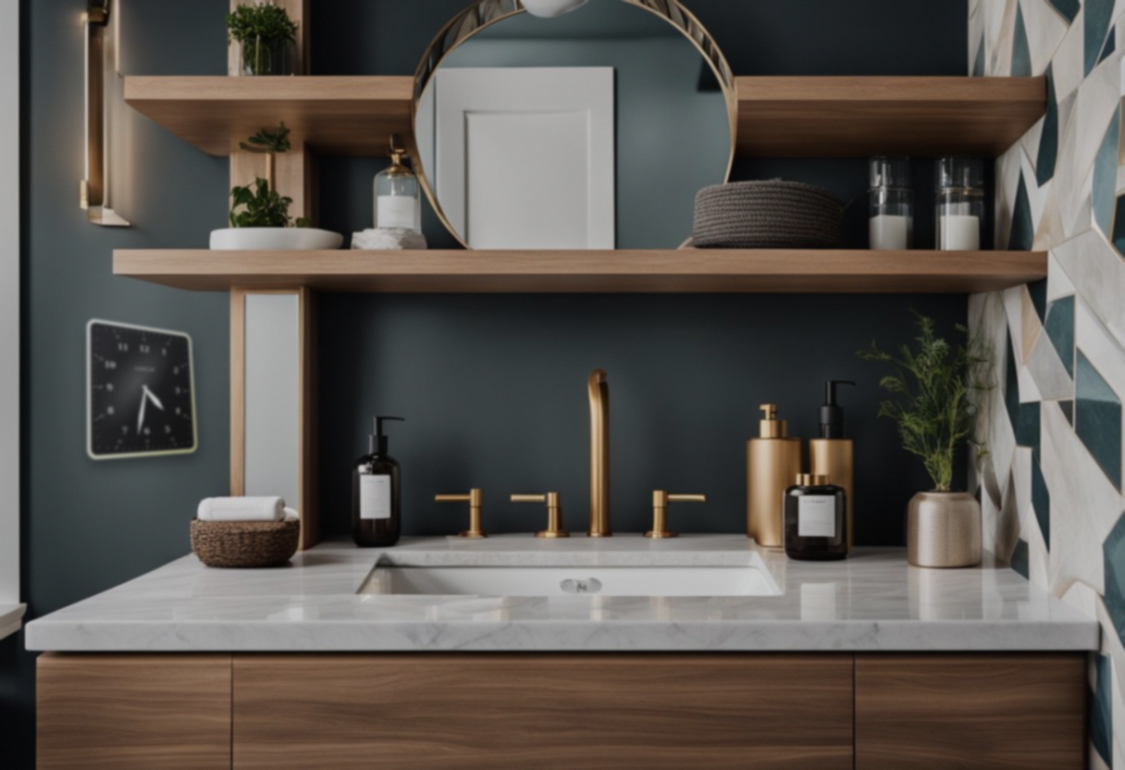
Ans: 4:32
